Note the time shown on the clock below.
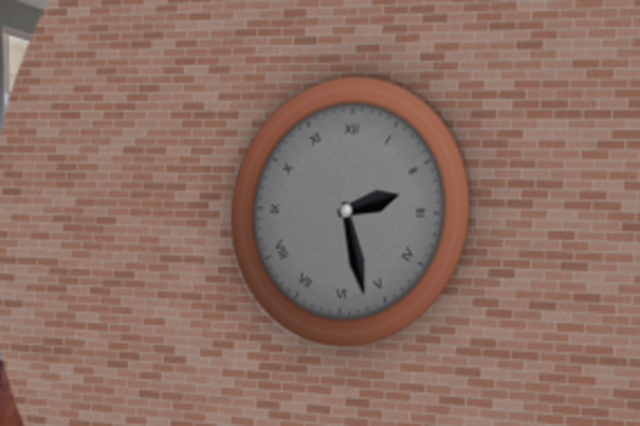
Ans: 2:27
